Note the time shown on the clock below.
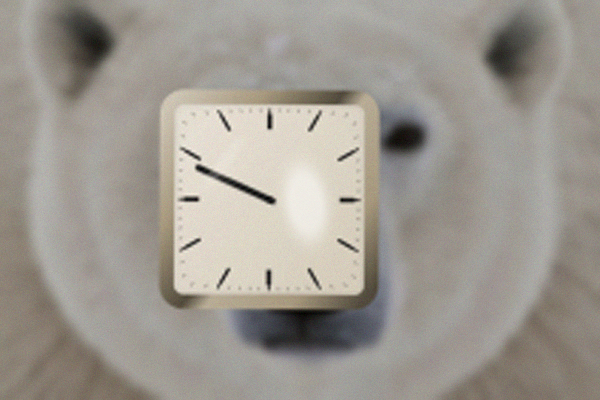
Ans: 9:49
